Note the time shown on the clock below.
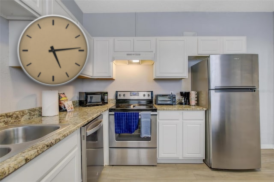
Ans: 5:14
